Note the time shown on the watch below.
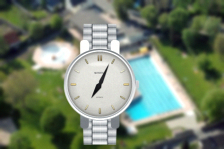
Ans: 7:04
